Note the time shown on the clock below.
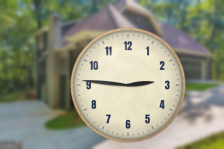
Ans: 2:46
